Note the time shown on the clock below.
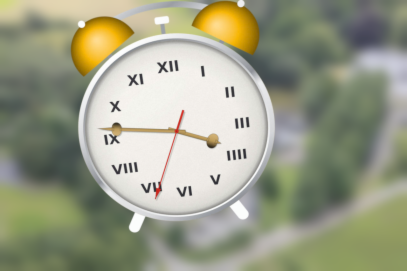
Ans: 3:46:34
